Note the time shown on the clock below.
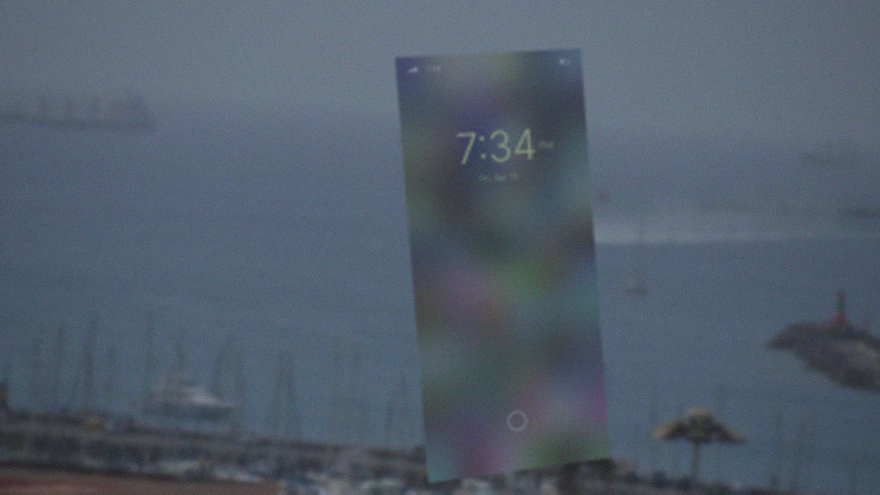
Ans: 7:34
